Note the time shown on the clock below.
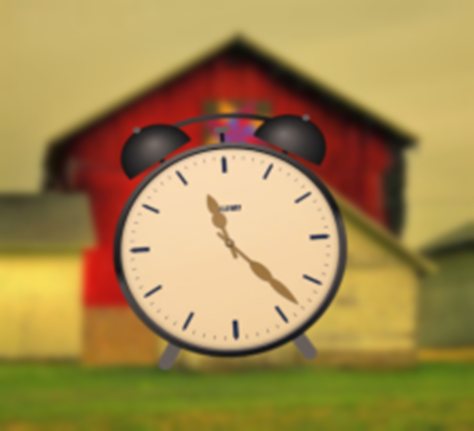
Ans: 11:23
